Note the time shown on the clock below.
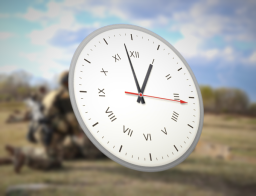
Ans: 12:58:16
